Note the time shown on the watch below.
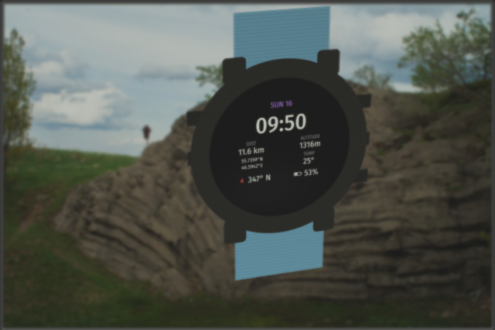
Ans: 9:50
